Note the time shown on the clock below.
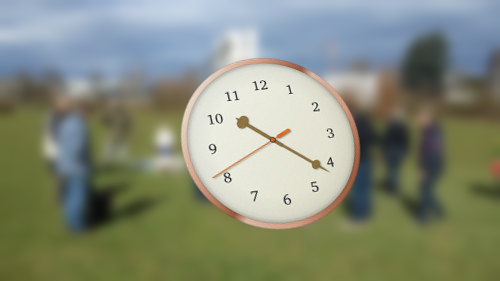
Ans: 10:21:41
